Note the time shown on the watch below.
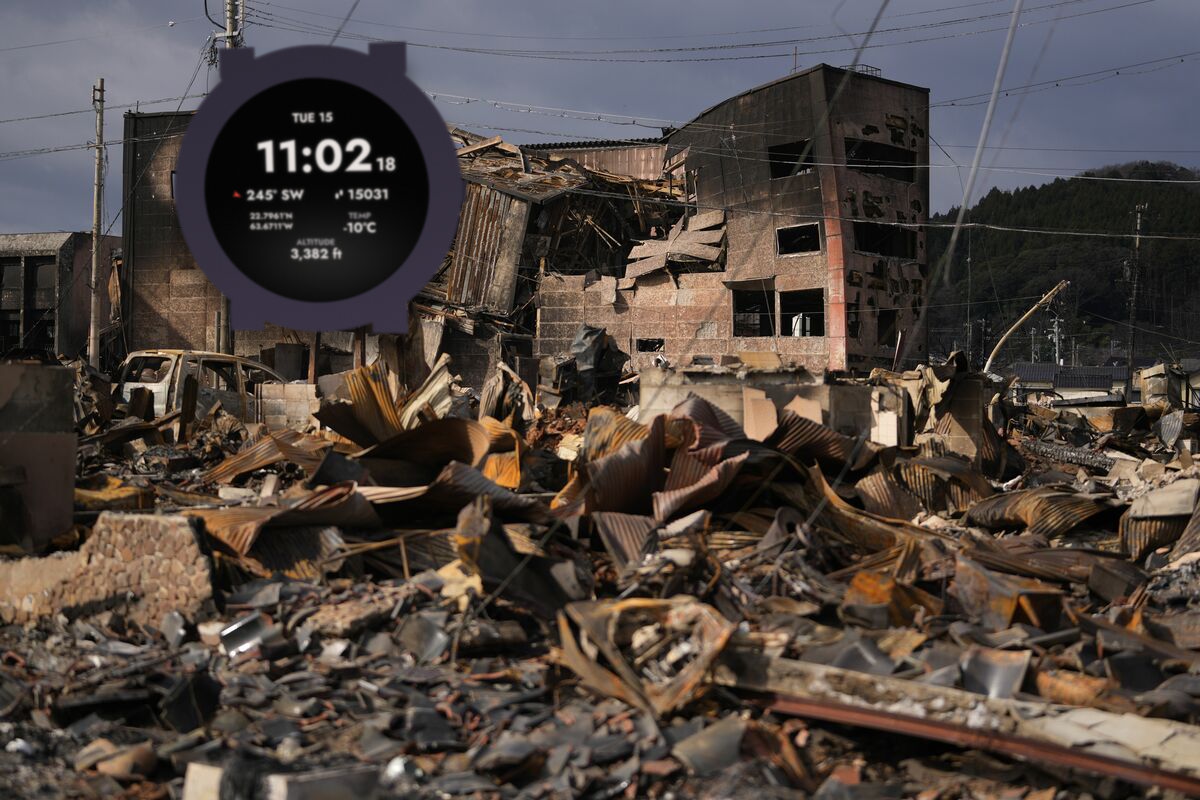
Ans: 11:02:18
